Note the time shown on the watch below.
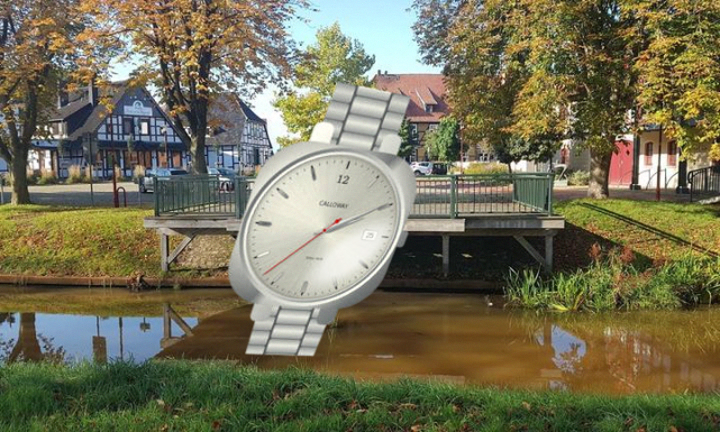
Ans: 2:09:37
